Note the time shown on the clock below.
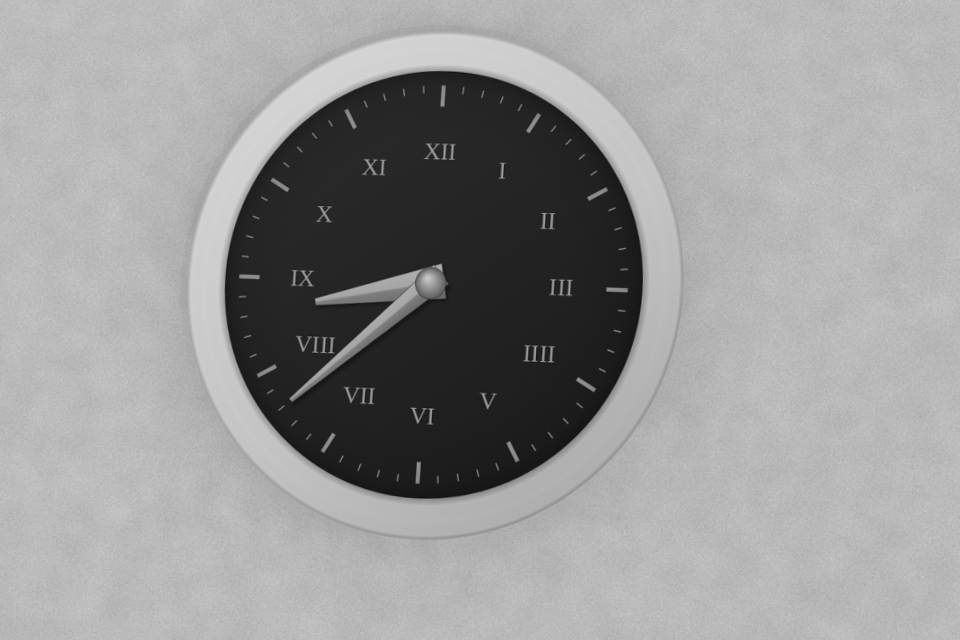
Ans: 8:38
